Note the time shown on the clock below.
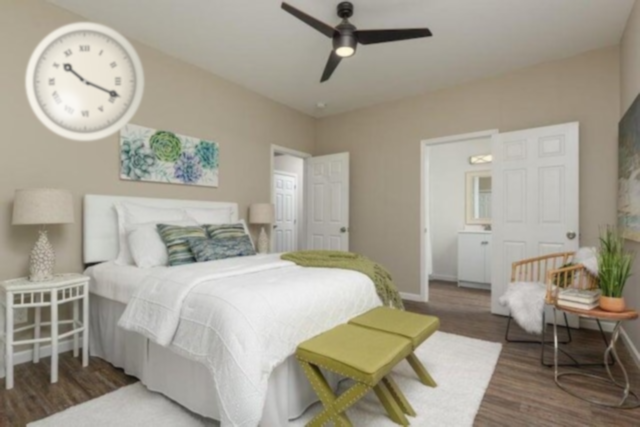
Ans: 10:19
